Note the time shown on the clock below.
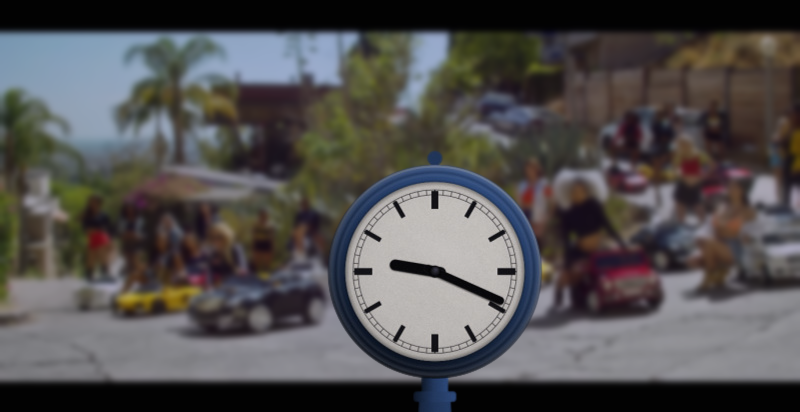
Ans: 9:19
